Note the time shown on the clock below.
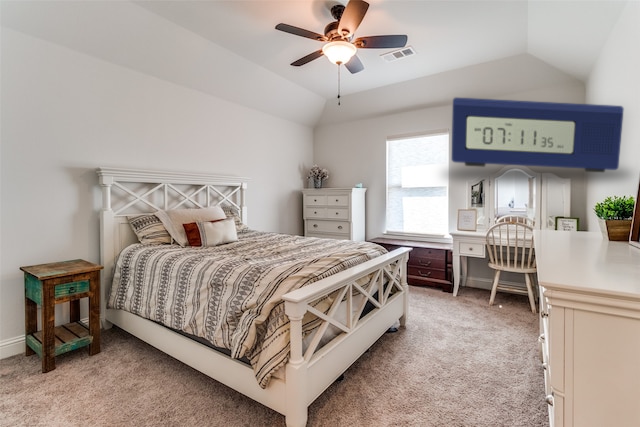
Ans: 7:11:35
